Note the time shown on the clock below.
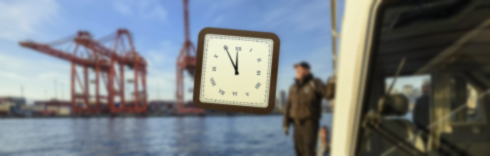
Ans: 11:55
